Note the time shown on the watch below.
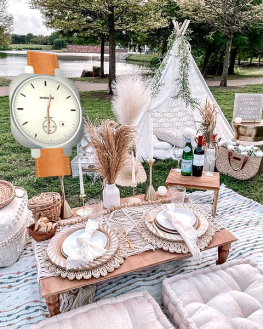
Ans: 12:31
